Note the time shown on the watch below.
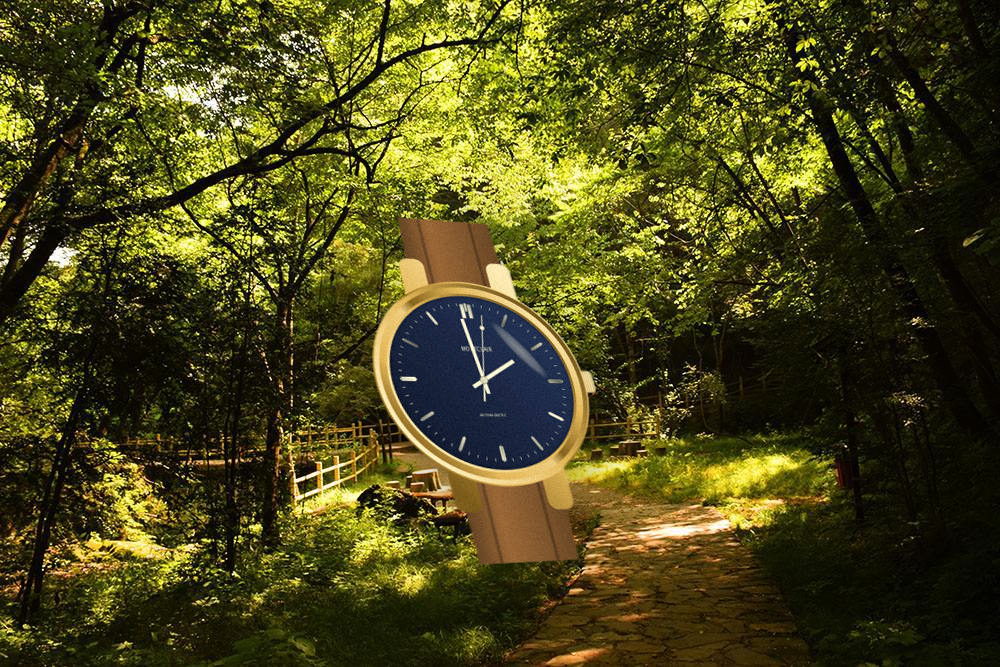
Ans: 1:59:02
